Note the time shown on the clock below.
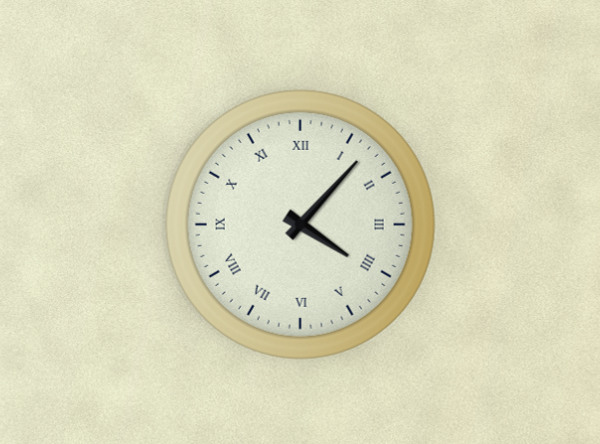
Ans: 4:07
